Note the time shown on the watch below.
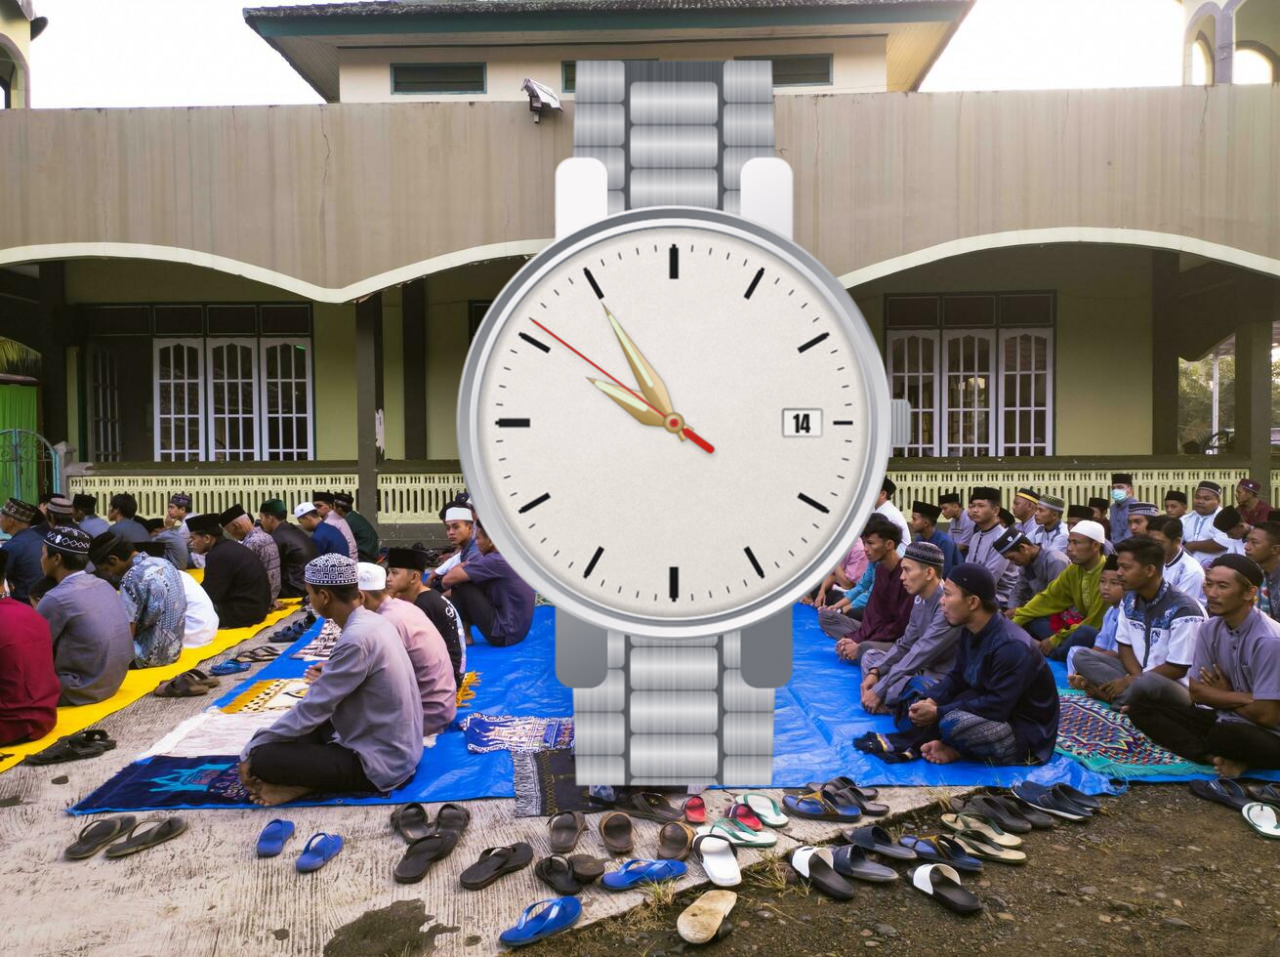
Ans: 9:54:51
